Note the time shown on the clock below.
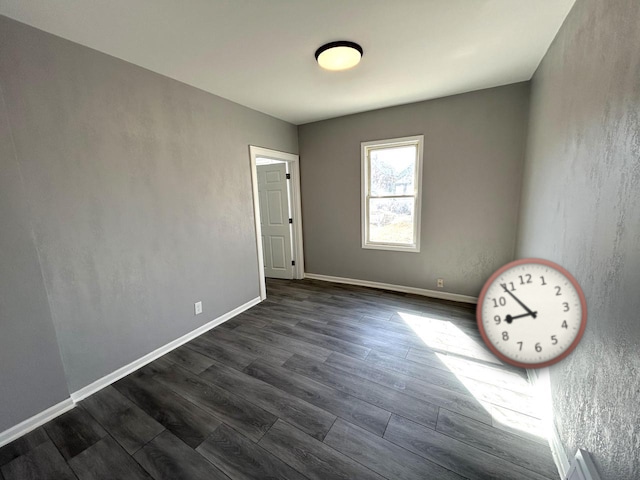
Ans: 8:54
